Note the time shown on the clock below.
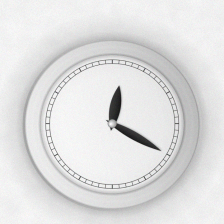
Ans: 12:20
